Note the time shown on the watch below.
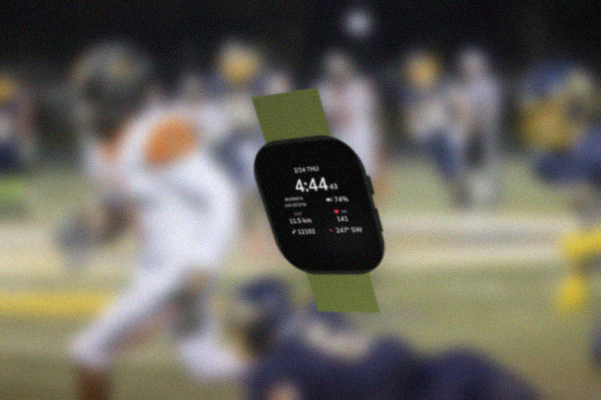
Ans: 4:44
